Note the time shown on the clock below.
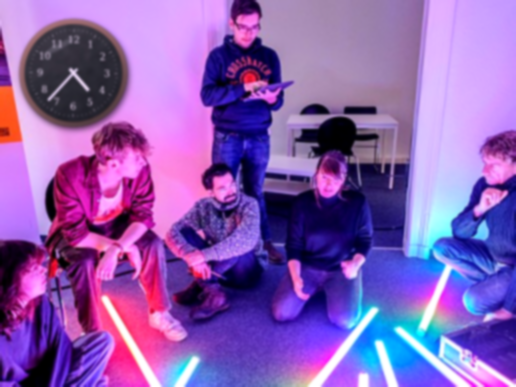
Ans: 4:37
